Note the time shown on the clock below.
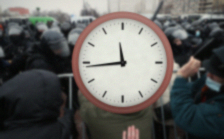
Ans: 11:44
